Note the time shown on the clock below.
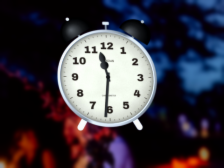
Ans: 11:31
